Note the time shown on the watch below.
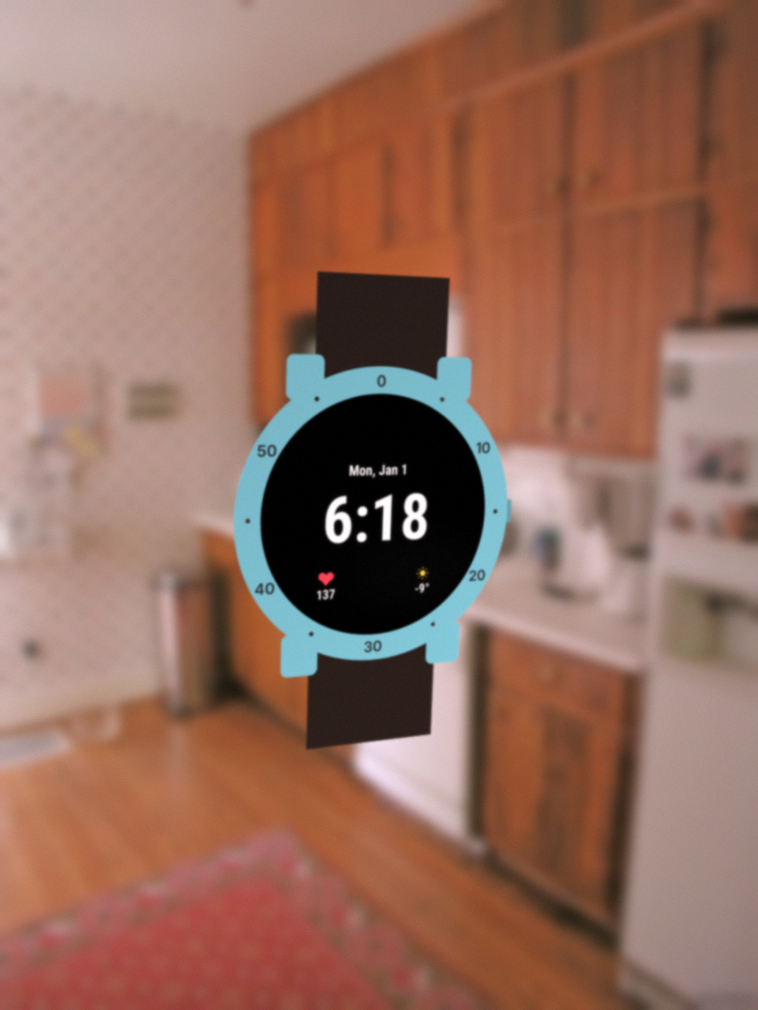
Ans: 6:18
